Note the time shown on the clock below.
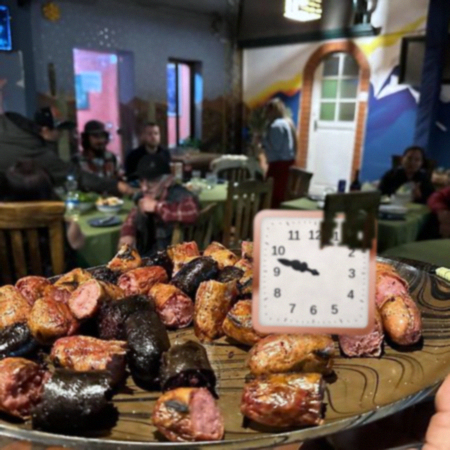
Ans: 9:48
